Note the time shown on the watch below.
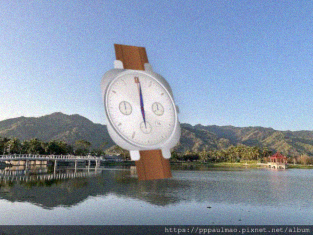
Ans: 6:01
